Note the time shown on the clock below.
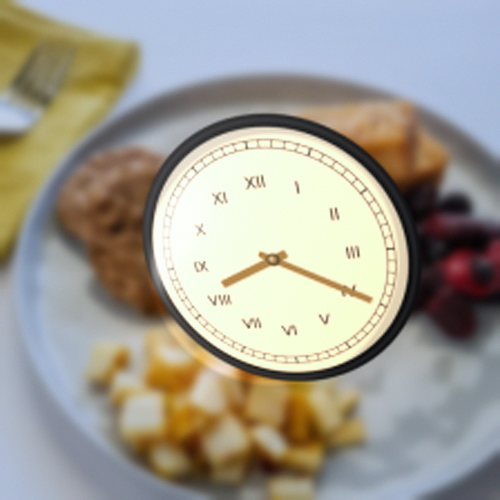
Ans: 8:20
